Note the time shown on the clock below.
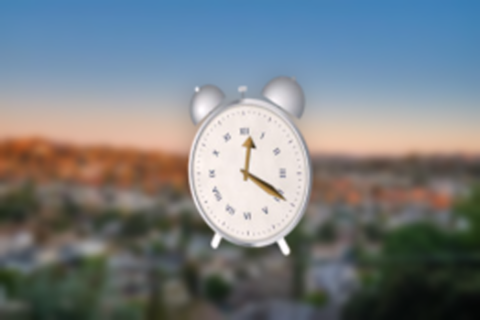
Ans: 12:20
